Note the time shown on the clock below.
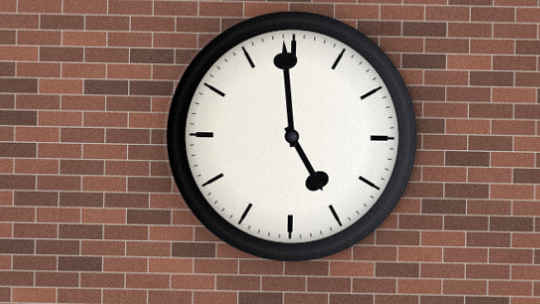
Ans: 4:59
